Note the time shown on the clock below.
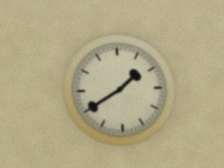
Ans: 1:40
